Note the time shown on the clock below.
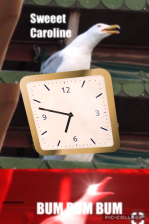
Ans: 6:48
